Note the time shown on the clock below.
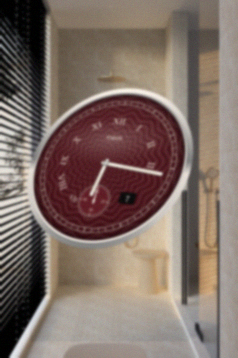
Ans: 6:16
